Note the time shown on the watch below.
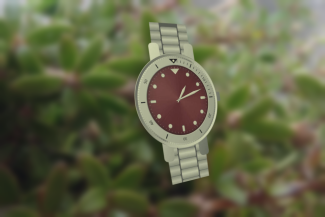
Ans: 1:12
